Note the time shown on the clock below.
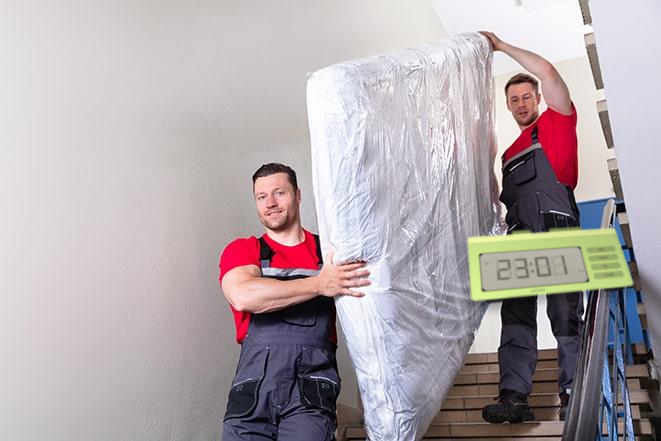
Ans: 23:01
